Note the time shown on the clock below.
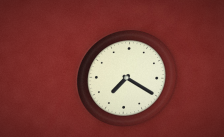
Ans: 7:20
